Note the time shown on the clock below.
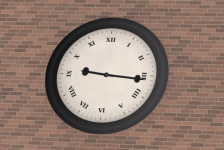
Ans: 9:16
